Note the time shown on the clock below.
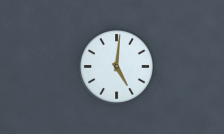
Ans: 5:01
